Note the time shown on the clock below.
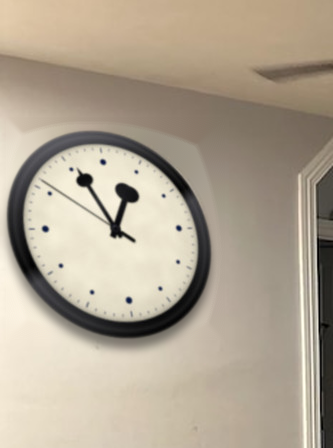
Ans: 12:55:51
